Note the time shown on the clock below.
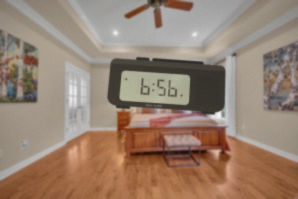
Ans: 6:56
